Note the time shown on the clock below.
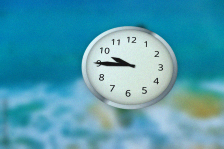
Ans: 9:45
